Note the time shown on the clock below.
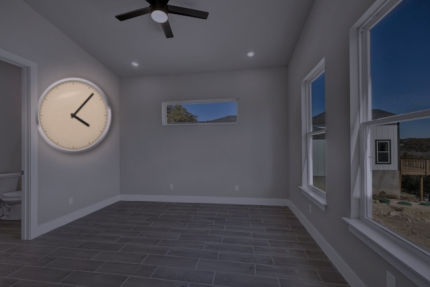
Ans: 4:07
